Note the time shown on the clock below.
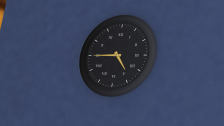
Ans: 4:45
